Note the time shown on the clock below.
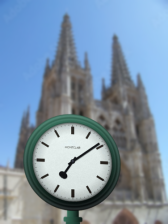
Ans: 7:09
